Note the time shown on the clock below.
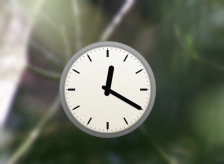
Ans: 12:20
